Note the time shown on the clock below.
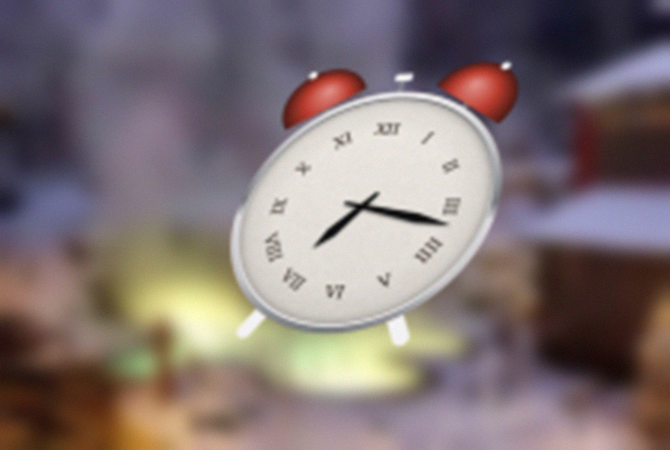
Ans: 7:17
